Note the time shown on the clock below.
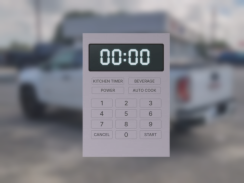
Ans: 0:00
